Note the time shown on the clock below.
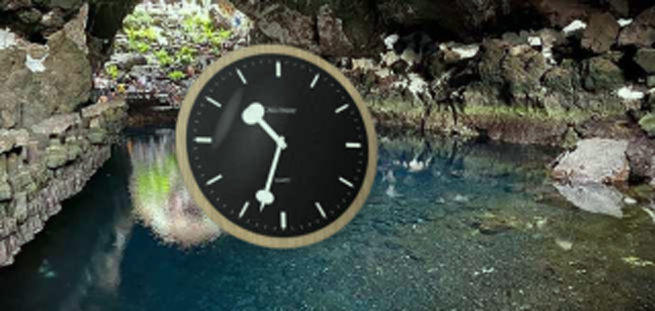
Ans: 10:33
